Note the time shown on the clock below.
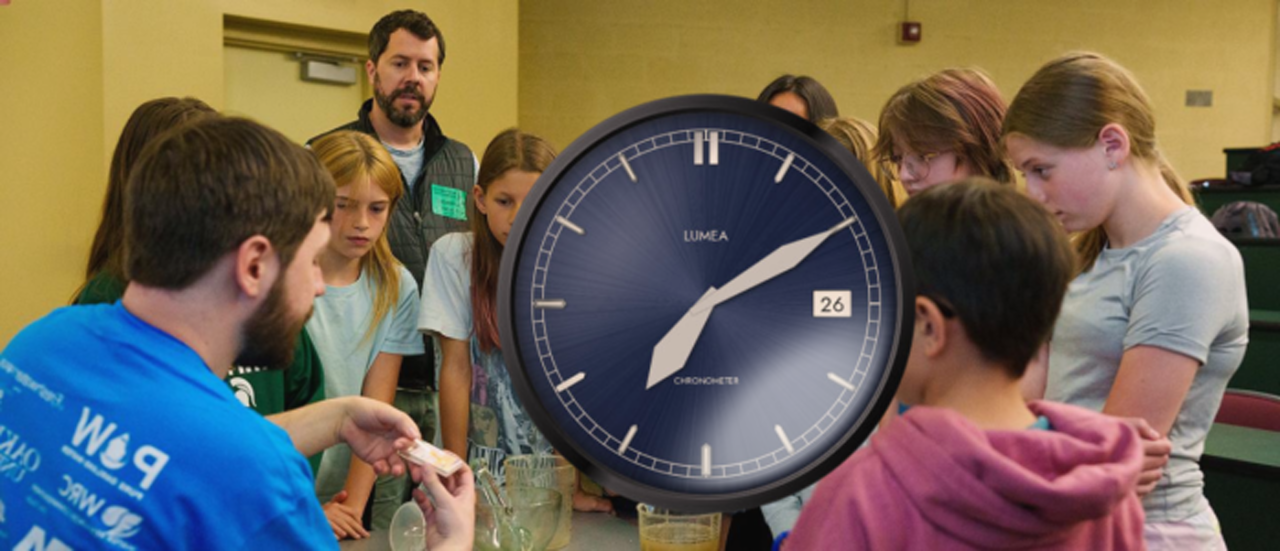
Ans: 7:10
